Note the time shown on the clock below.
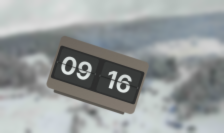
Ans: 9:16
